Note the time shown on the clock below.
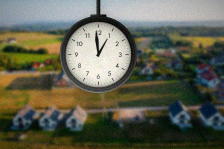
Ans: 12:59
